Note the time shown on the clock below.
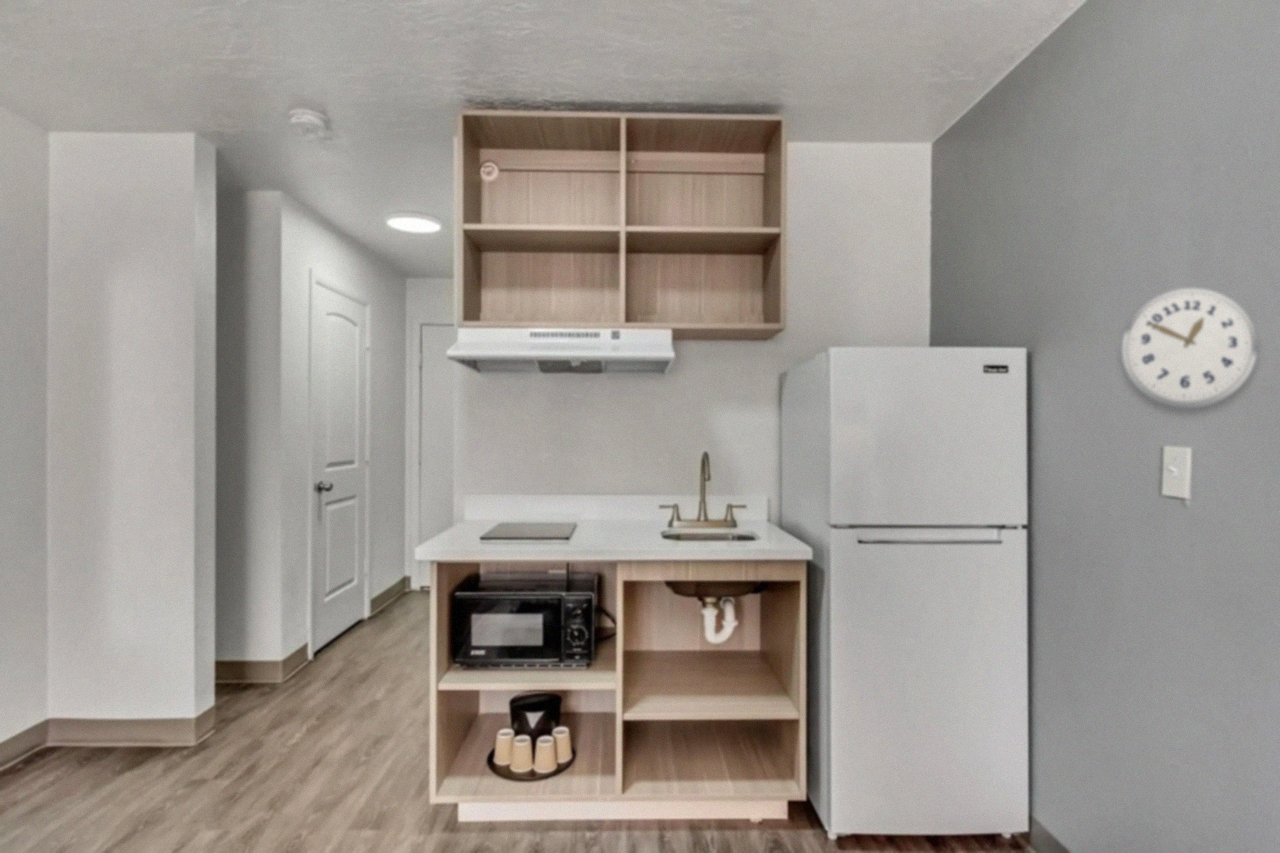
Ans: 12:49
